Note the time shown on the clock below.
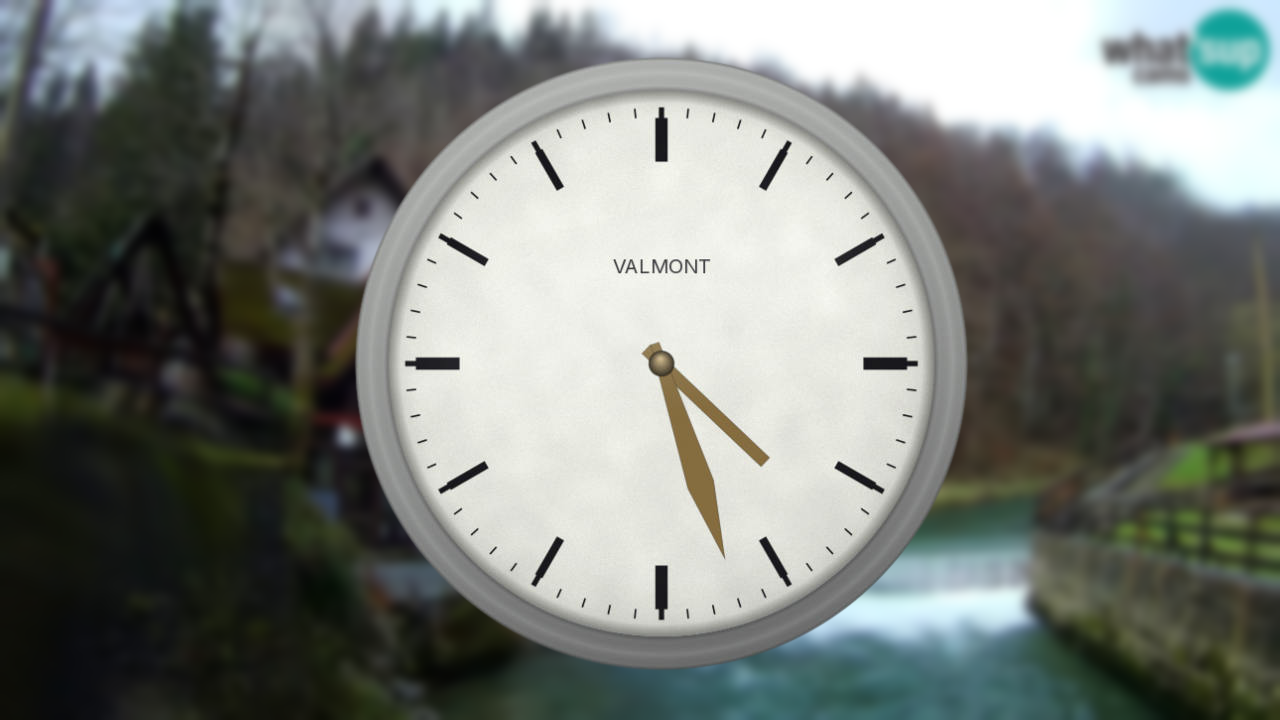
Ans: 4:27
